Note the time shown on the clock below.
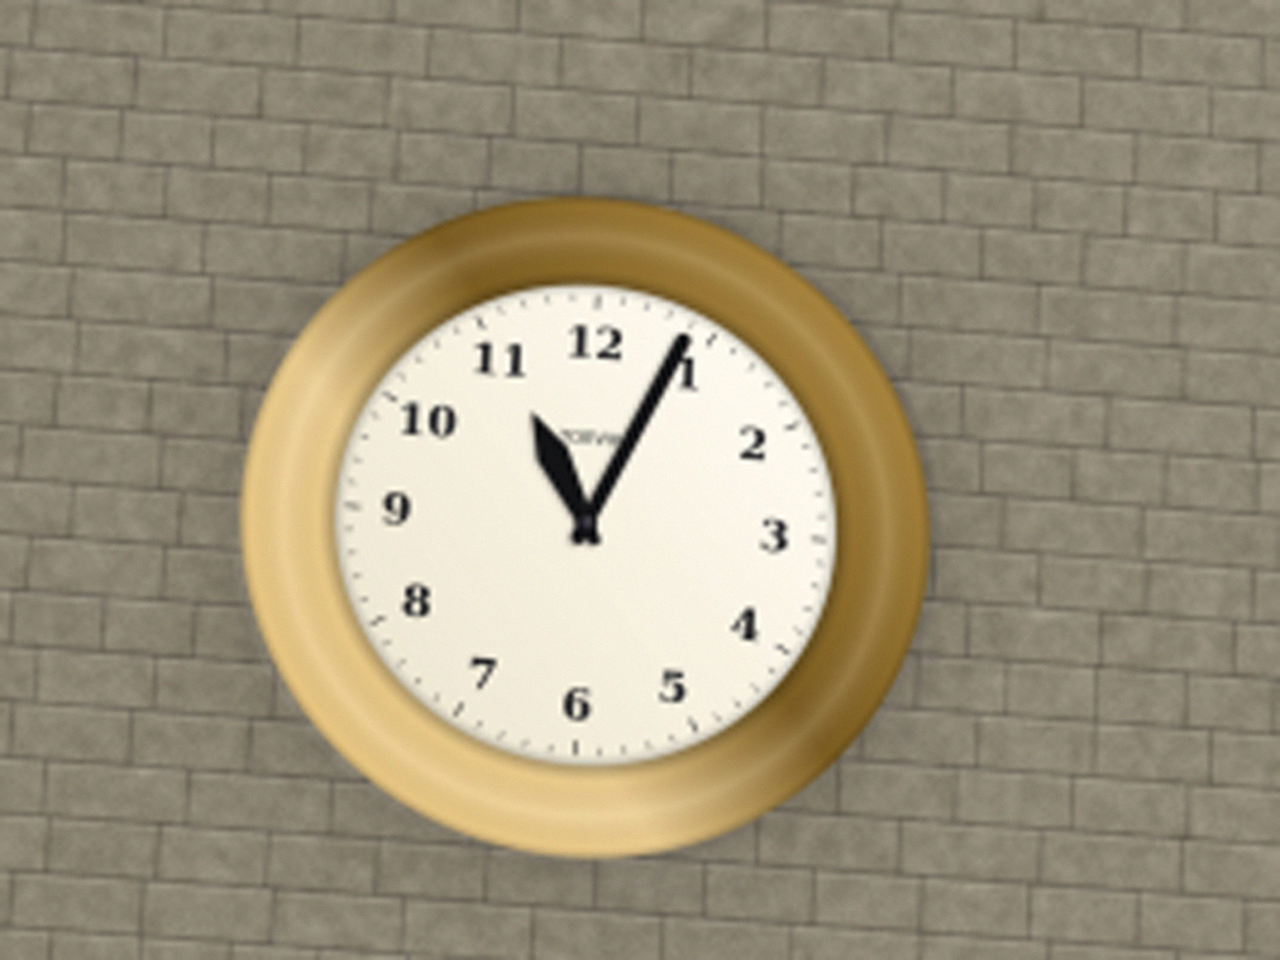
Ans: 11:04
